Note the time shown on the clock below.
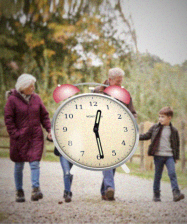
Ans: 12:29
